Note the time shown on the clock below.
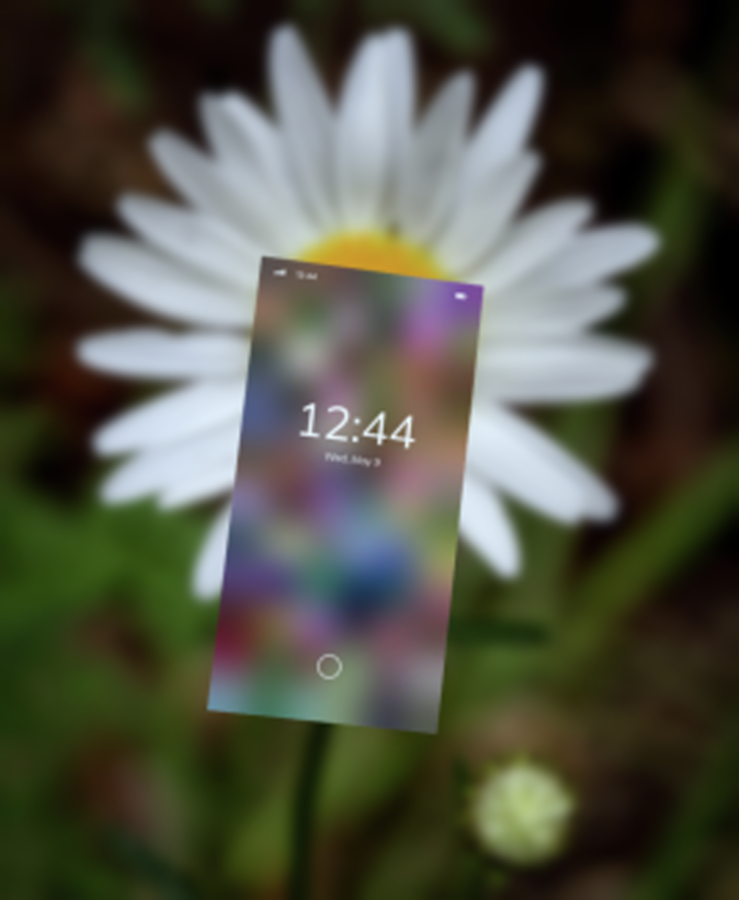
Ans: 12:44
